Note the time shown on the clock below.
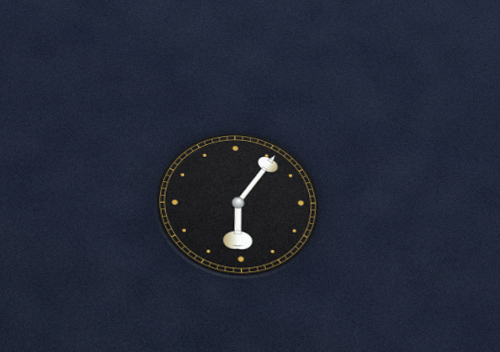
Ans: 6:06
